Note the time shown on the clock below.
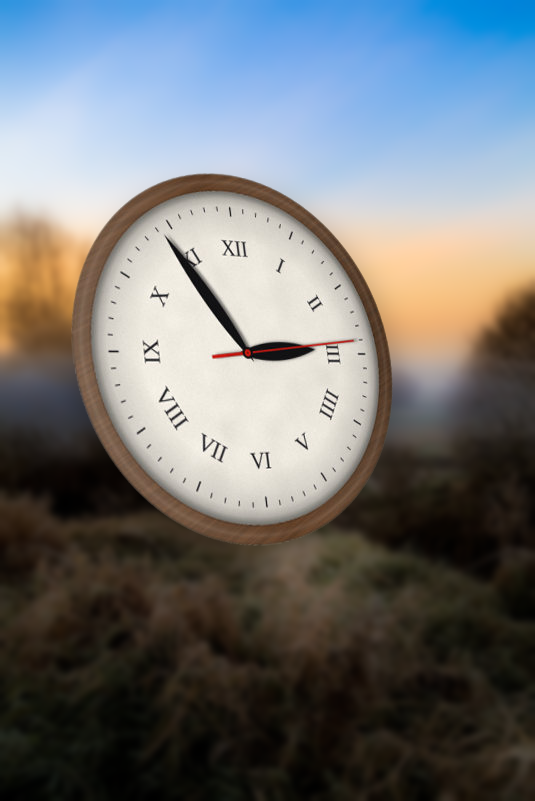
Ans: 2:54:14
